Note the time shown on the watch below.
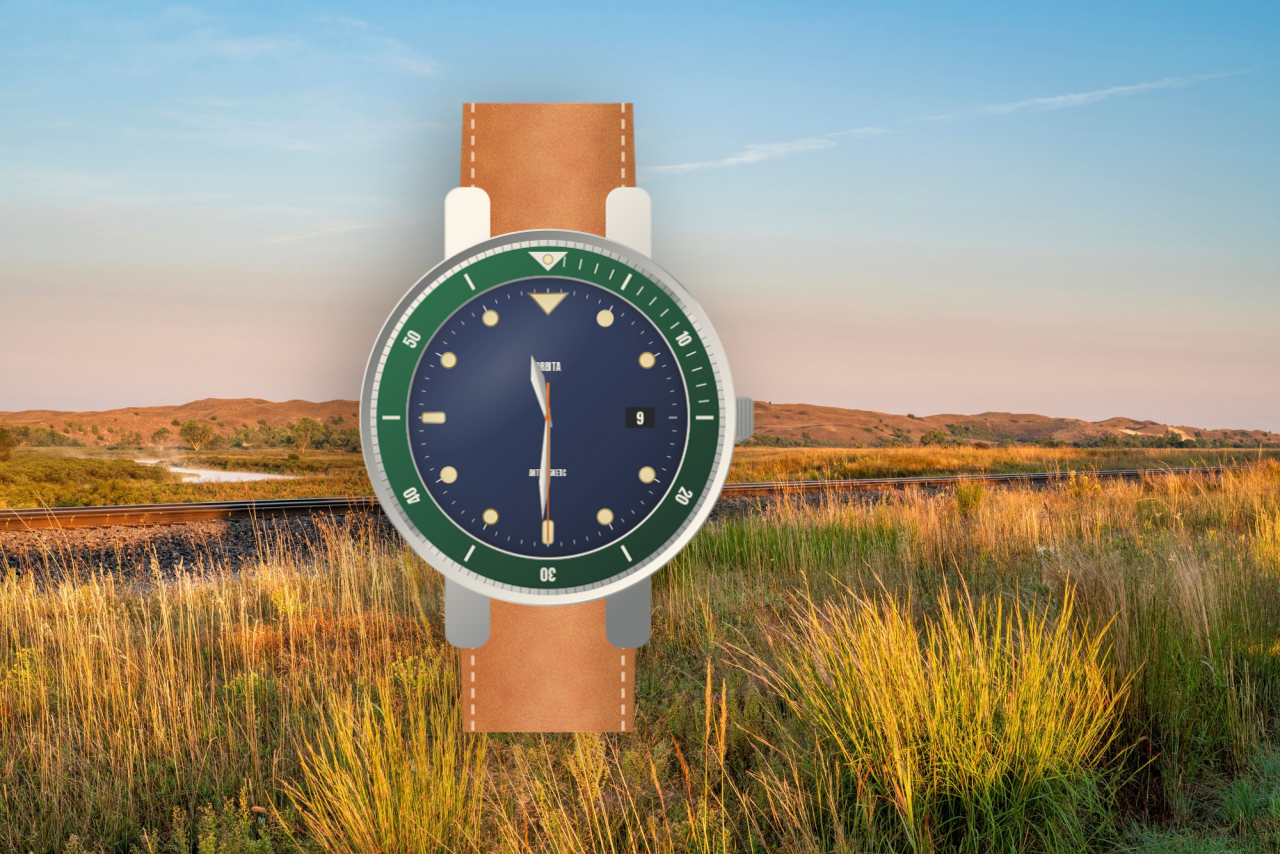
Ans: 11:30:30
